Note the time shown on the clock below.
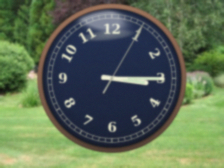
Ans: 3:15:05
